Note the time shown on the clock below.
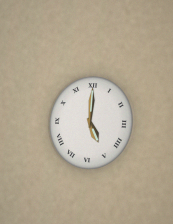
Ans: 5:00
